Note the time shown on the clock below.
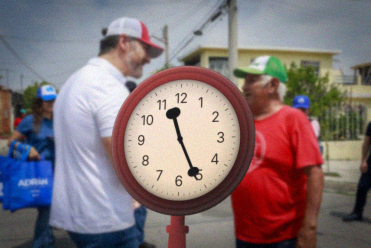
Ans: 11:26
